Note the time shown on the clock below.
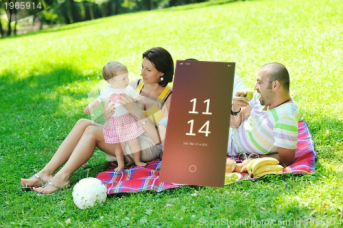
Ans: 11:14
